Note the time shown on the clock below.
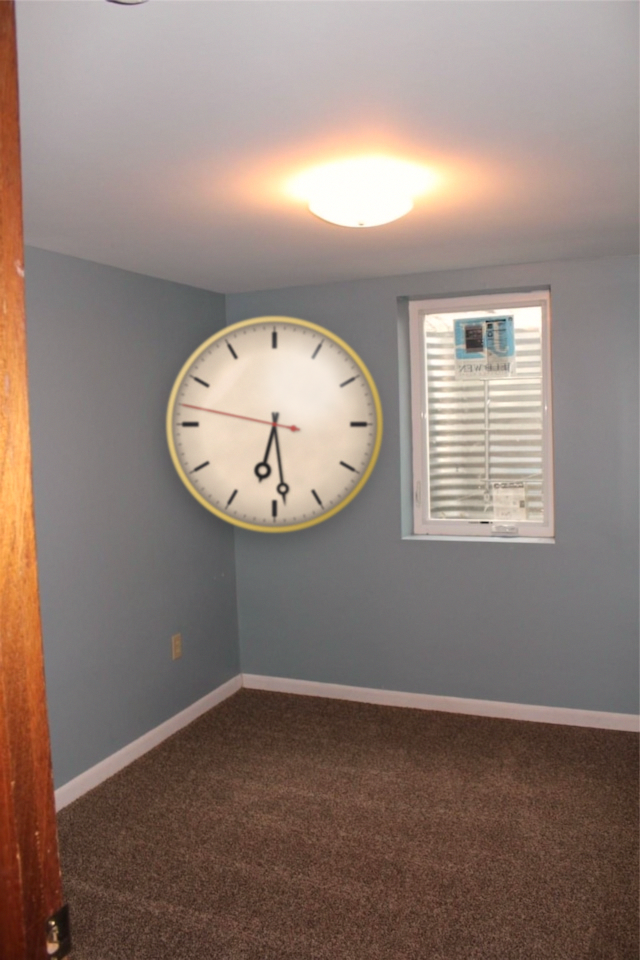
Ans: 6:28:47
